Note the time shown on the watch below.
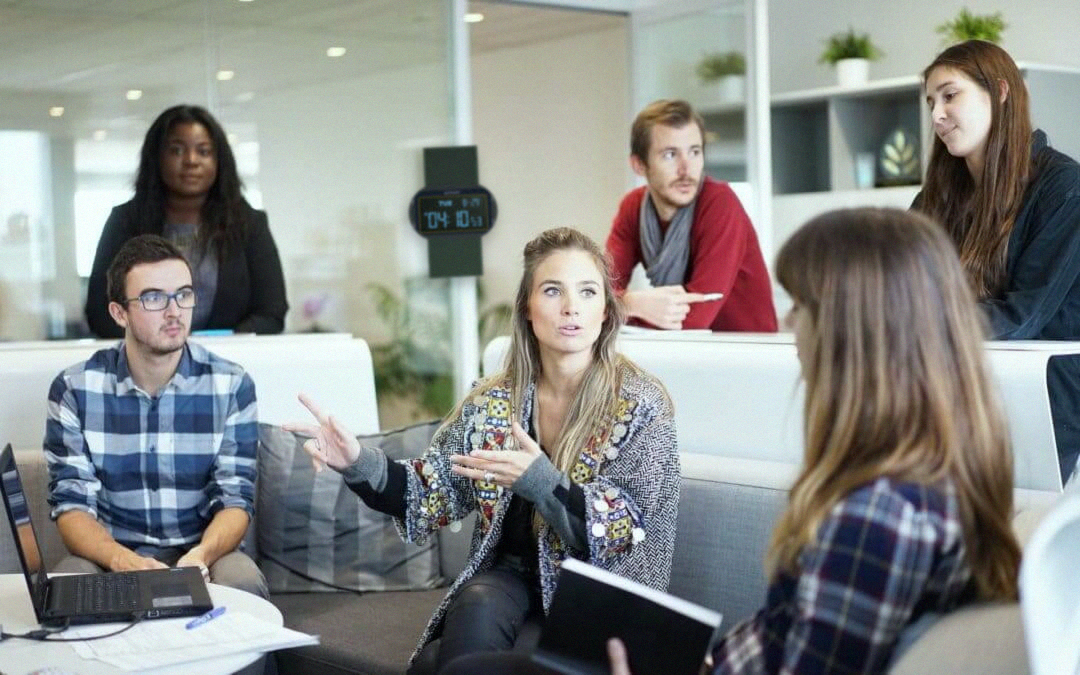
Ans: 4:10
